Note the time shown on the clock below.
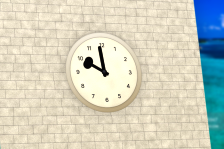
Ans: 9:59
